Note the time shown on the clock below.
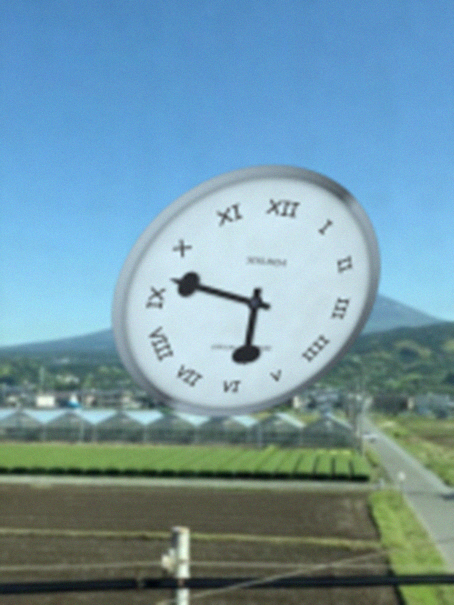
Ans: 5:47
